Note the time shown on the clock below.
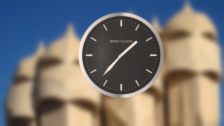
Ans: 1:37
